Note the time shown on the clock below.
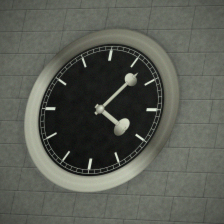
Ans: 4:07
